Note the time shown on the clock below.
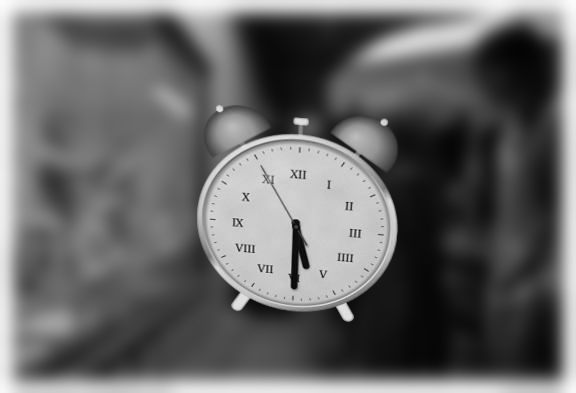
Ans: 5:29:55
